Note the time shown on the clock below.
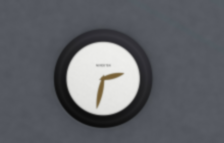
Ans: 2:32
